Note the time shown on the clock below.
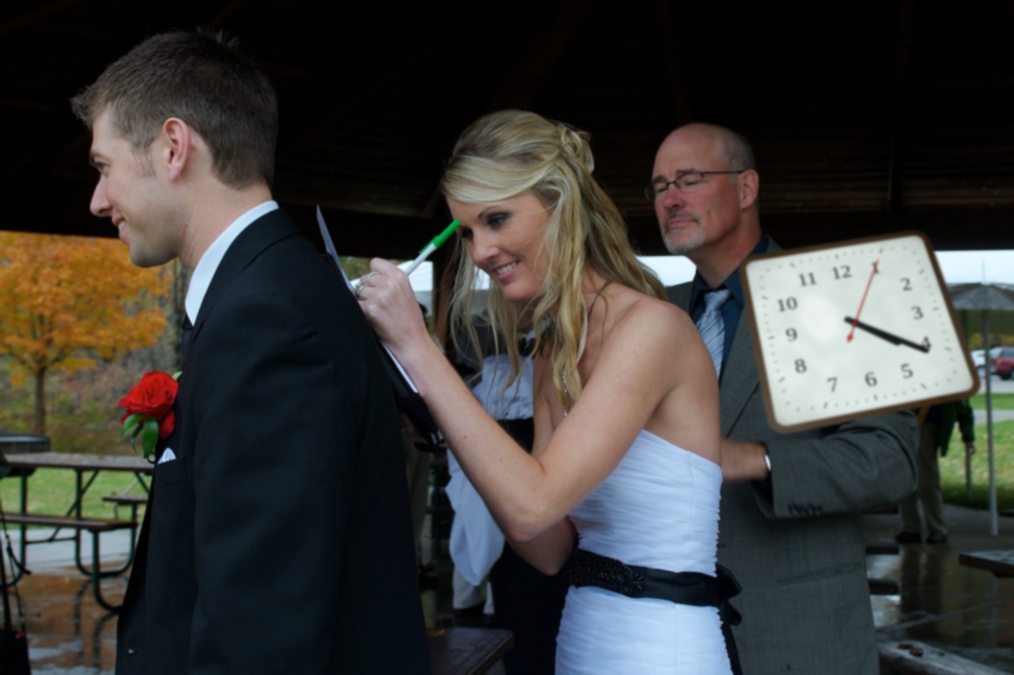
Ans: 4:21:05
